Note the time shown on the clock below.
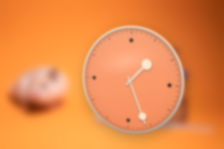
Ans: 1:26
